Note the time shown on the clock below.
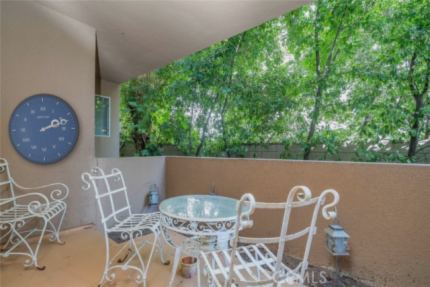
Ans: 2:12
